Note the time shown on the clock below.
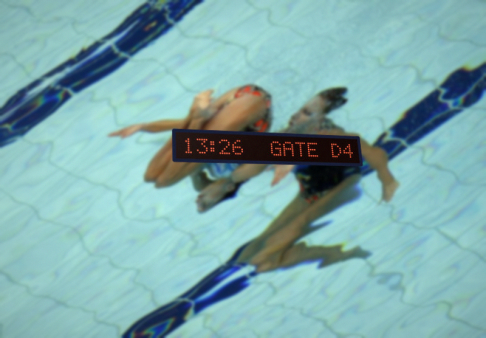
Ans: 13:26
